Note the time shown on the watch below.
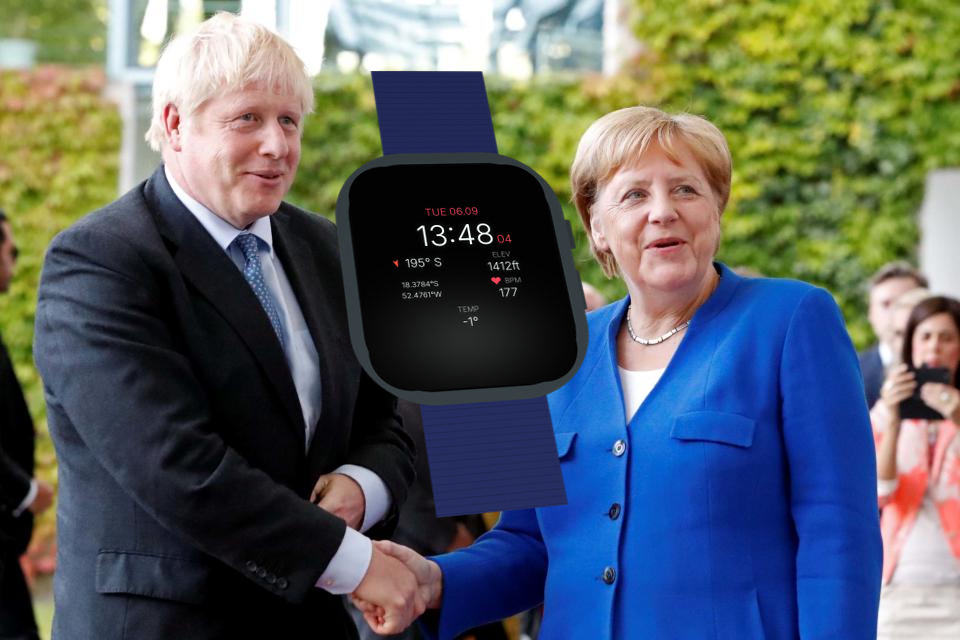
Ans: 13:48:04
